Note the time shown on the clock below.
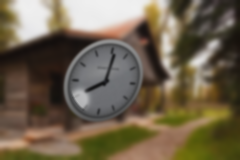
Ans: 8:01
